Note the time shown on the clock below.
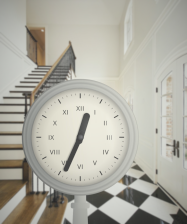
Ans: 12:34
